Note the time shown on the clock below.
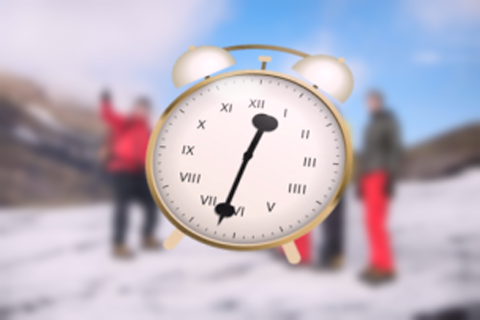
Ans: 12:32
